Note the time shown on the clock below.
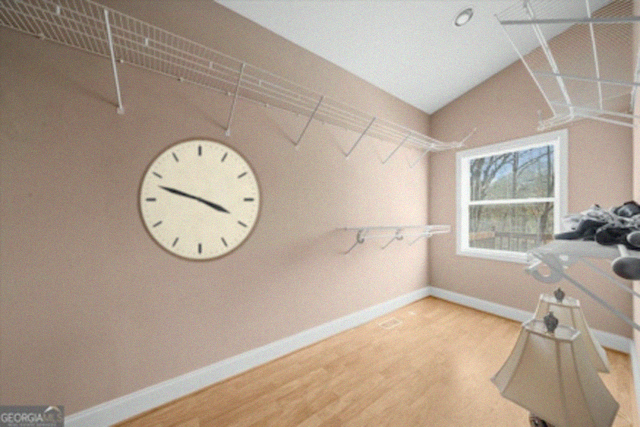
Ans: 3:48
